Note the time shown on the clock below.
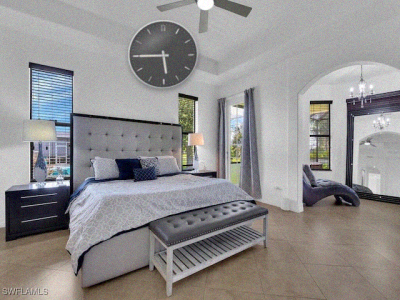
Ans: 5:45
